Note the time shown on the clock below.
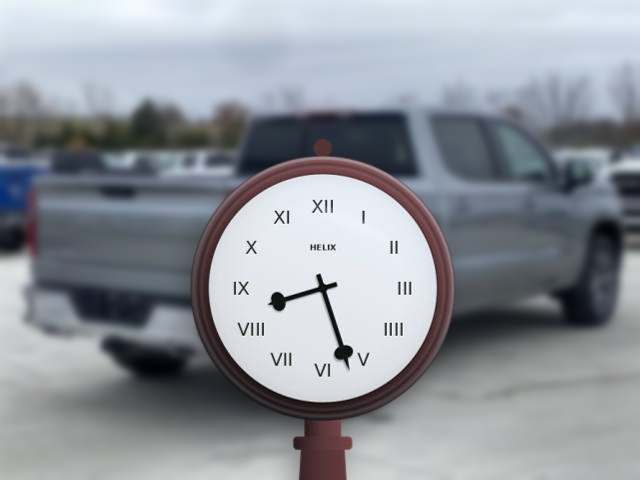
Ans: 8:27
